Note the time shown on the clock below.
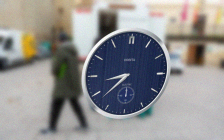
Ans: 8:38
